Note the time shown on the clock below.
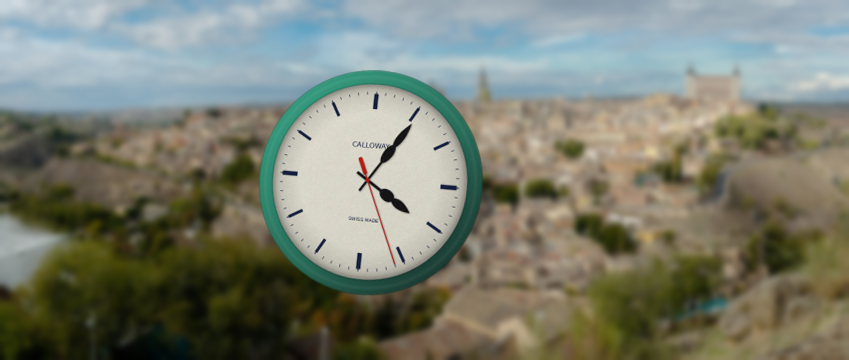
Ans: 4:05:26
